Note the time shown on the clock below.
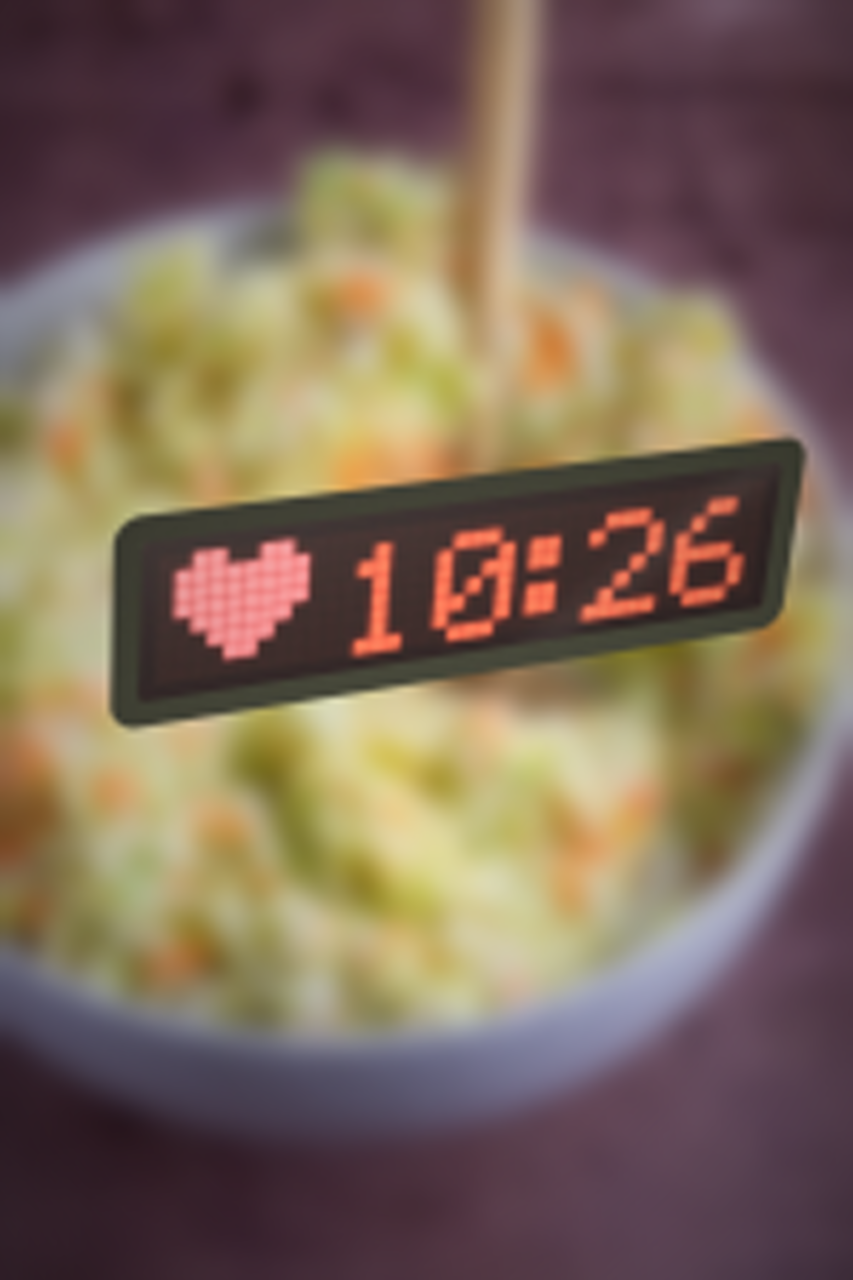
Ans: 10:26
